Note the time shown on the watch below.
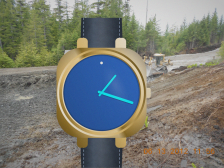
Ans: 1:18
